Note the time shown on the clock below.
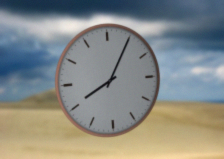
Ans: 8:05
